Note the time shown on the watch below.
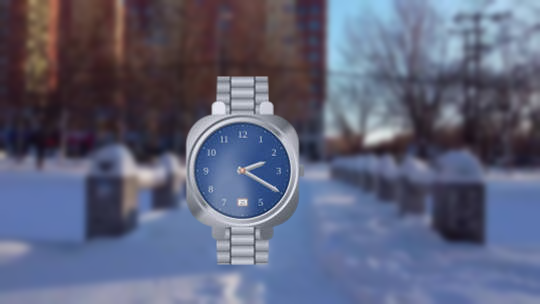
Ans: 2:20
